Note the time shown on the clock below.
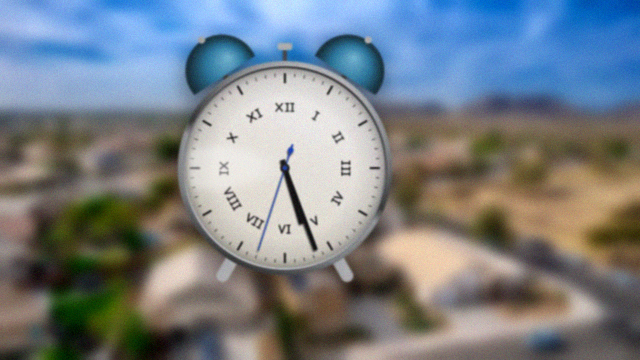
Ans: 5:26:33
